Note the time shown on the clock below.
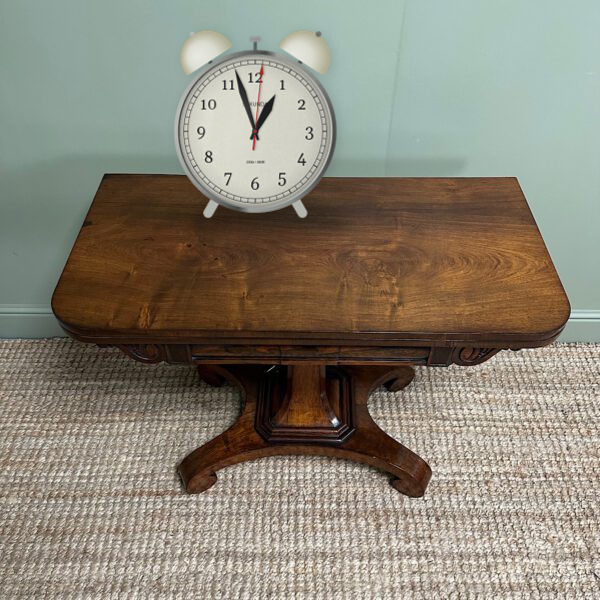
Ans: 12:57:01
